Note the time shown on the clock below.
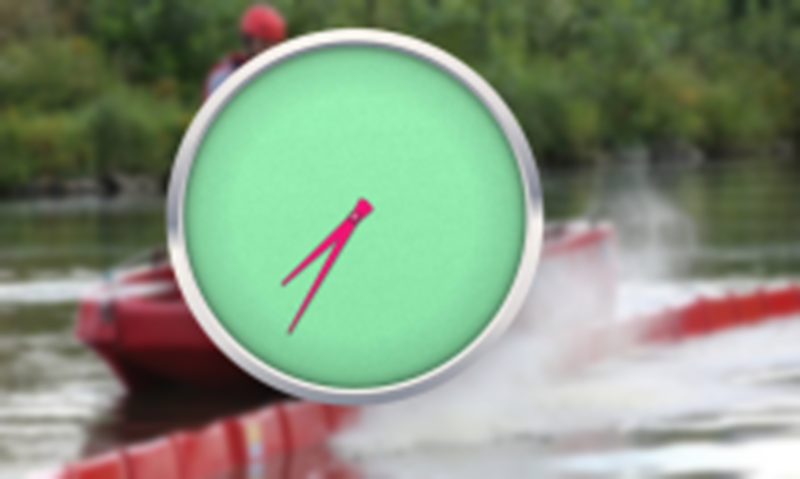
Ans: 7:35
